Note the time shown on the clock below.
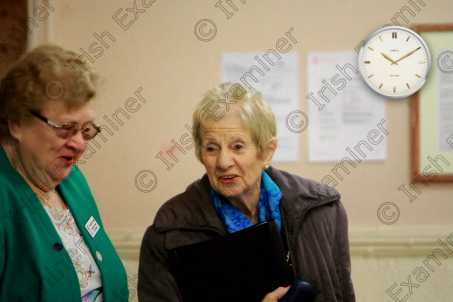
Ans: 10:10
